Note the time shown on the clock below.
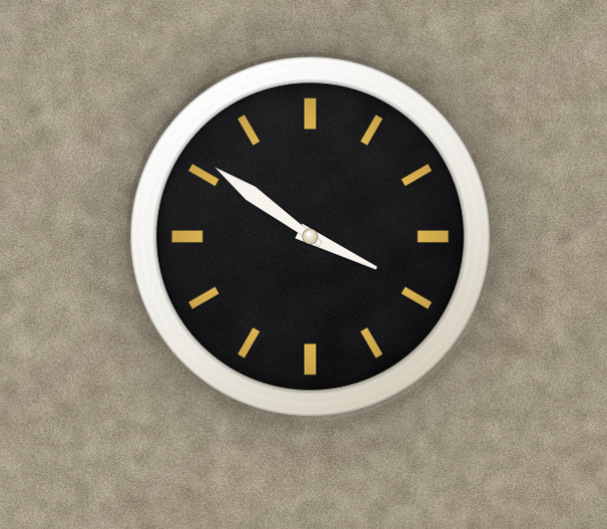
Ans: 3:51
